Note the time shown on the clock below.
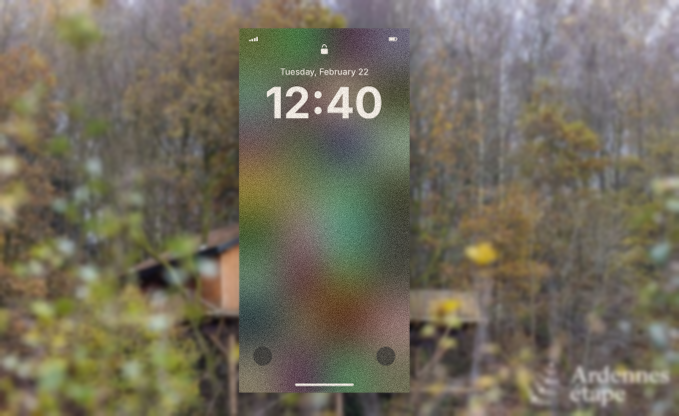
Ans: 12:40
